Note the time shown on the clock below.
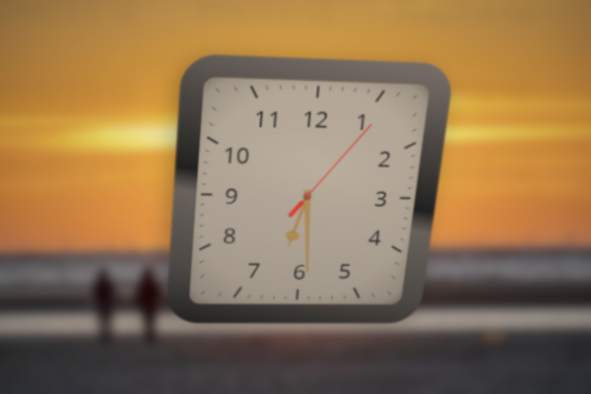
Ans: 6:29:06
